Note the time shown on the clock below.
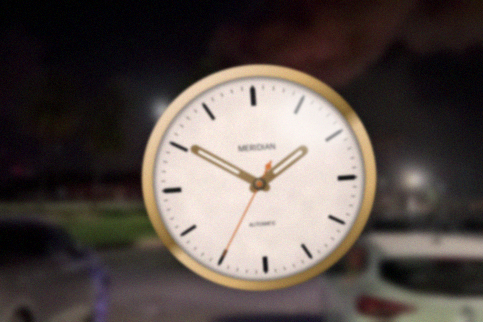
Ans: 1:50:35
